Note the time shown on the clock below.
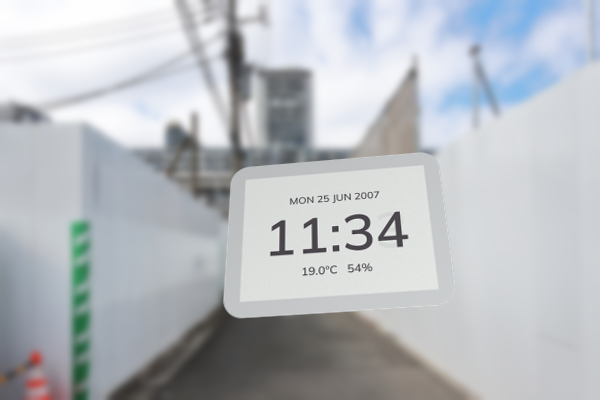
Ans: 11:34
